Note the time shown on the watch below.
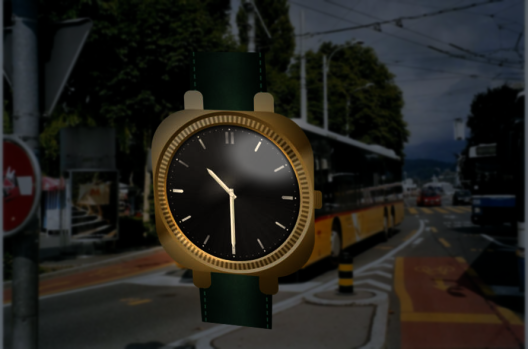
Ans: 10:30
